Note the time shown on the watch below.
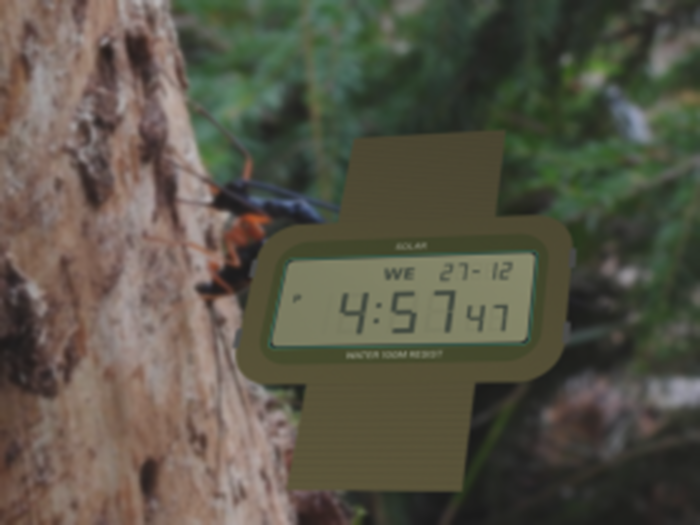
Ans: 4:57:47
